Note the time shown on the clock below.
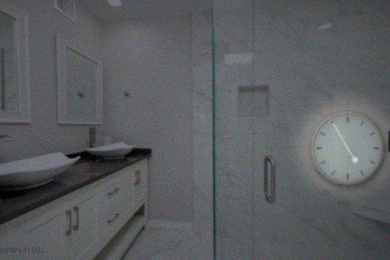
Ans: 4:55
